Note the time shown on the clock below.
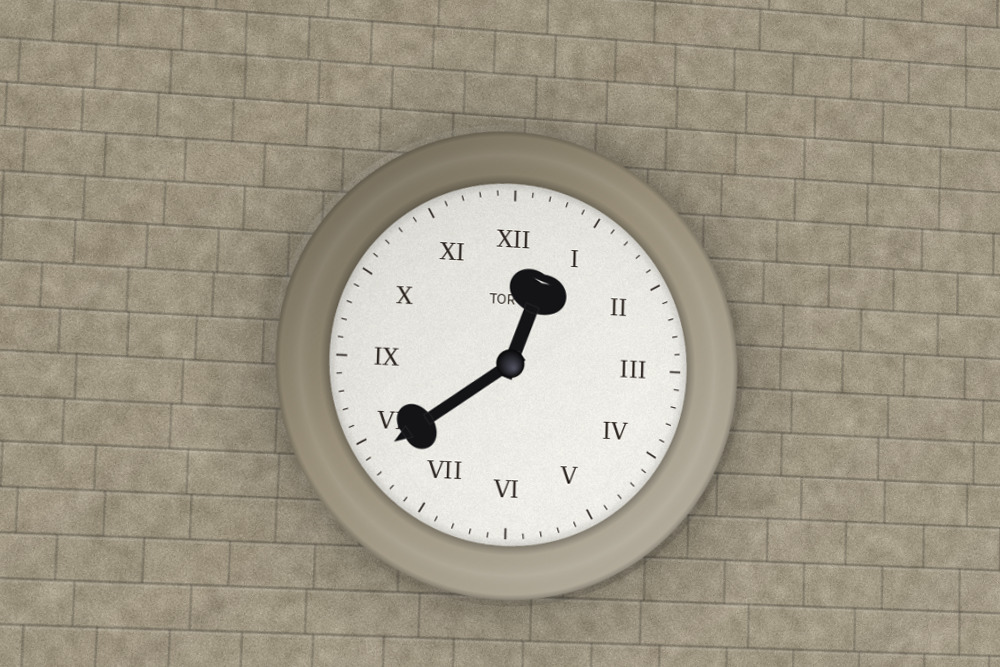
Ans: 12:39
